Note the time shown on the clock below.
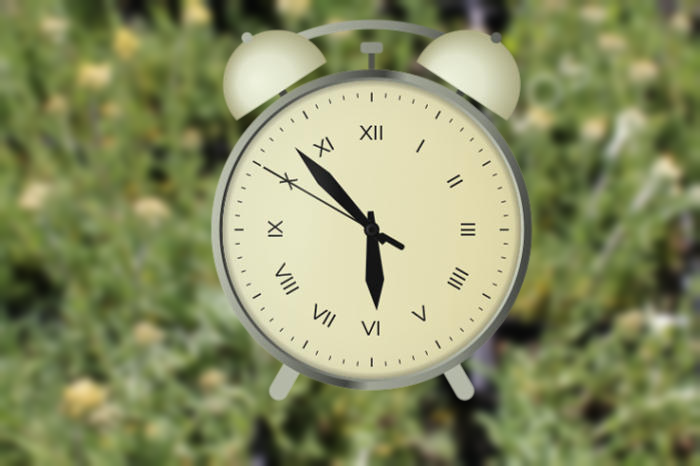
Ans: 5:52:50
